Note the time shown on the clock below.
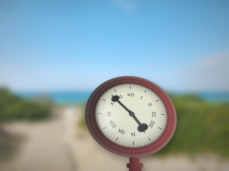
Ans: 4:53
